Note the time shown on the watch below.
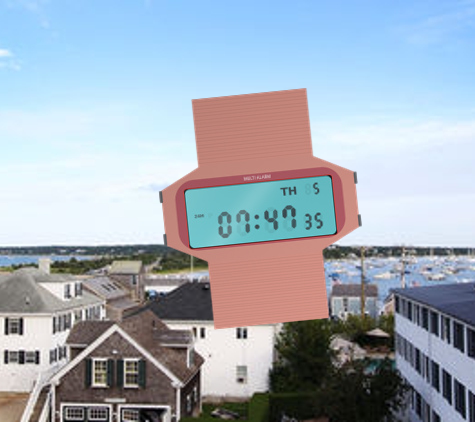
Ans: 7:47:35
